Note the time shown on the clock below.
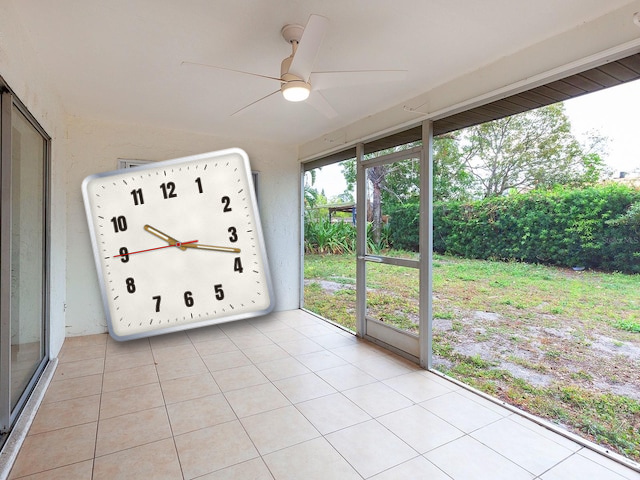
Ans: 10:17:45
